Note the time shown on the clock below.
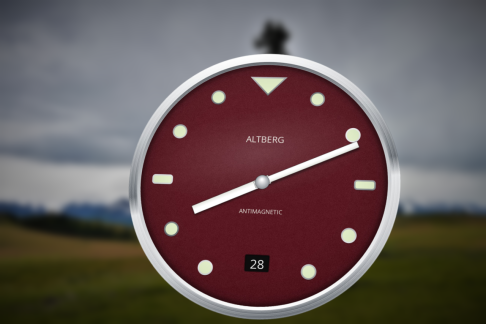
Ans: 8:11
